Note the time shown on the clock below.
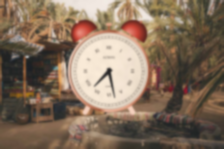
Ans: 7:28
